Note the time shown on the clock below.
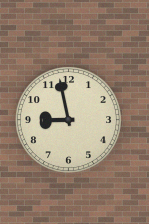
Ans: 8:58
